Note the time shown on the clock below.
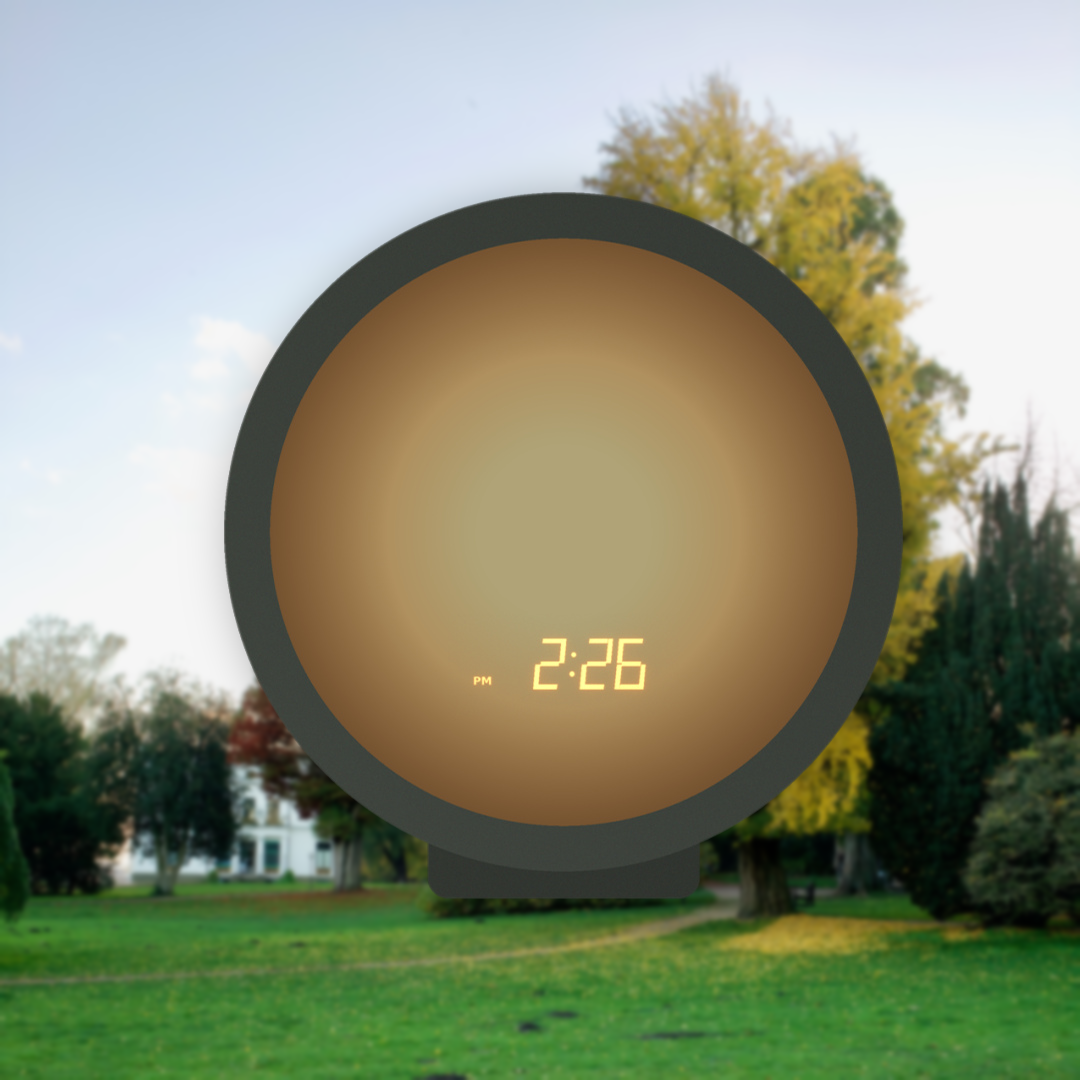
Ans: 2:26
